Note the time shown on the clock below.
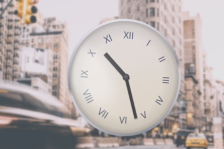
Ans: 10:27
